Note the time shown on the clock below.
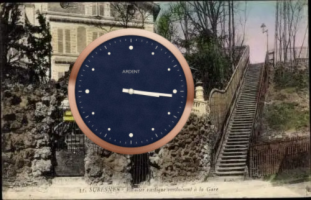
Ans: 3:16
